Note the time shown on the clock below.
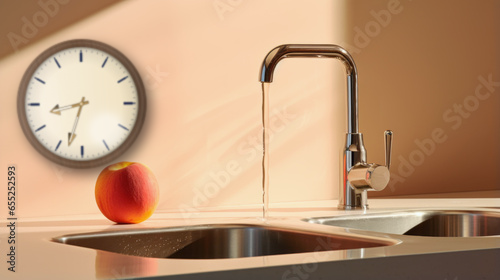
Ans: 8:33
